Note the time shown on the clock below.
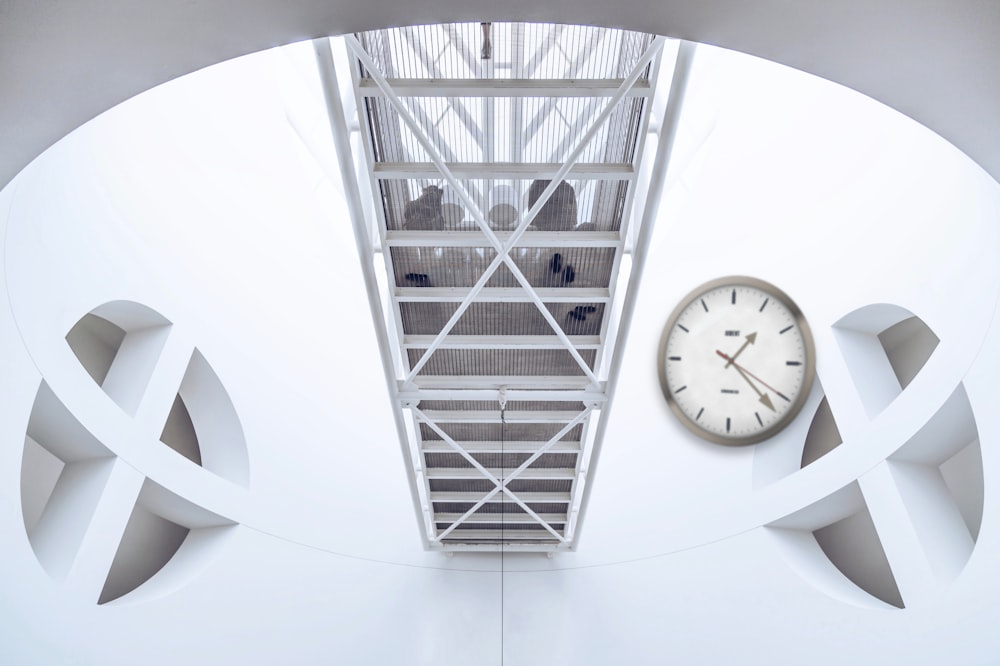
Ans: 1:22:20
